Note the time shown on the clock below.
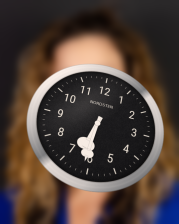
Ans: 6:31
